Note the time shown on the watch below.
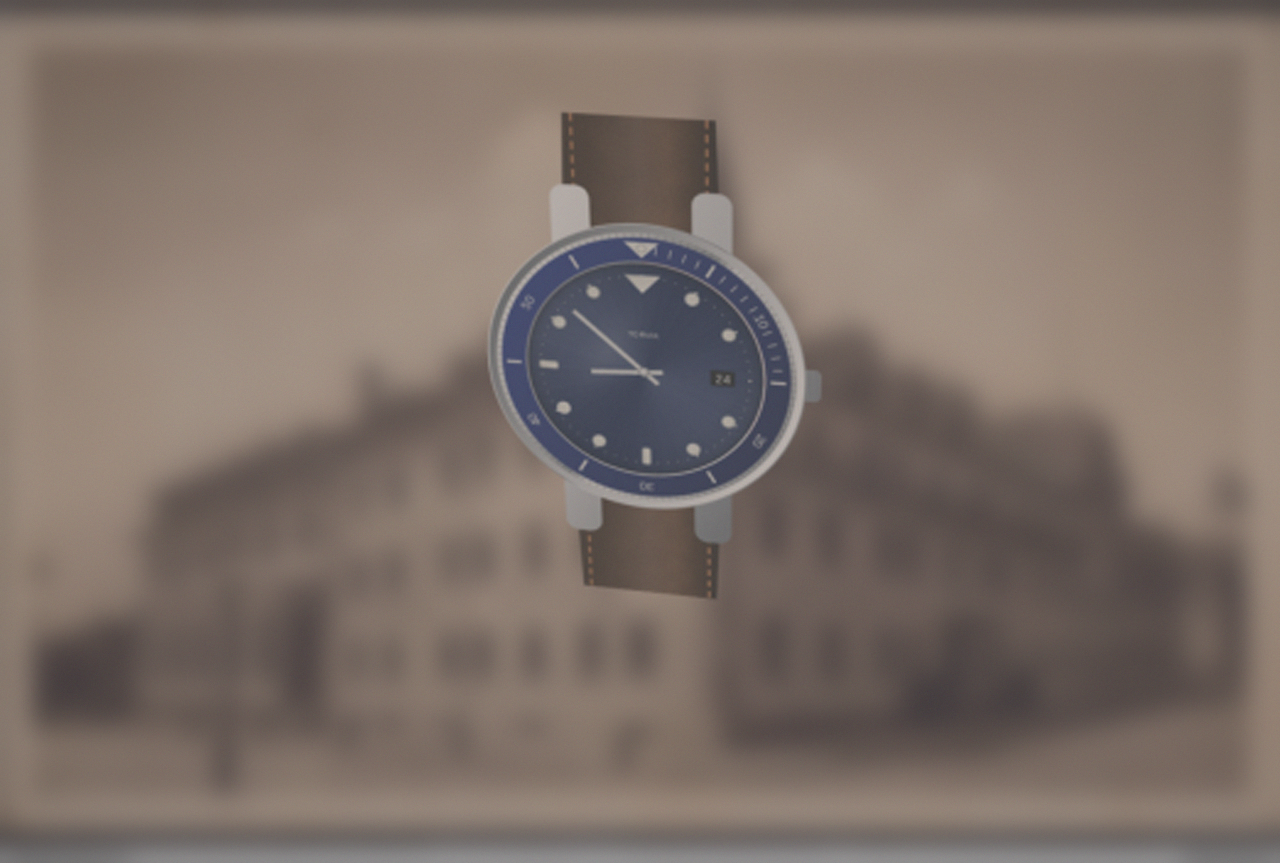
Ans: 8:52
